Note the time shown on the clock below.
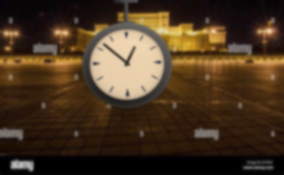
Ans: 12:52
